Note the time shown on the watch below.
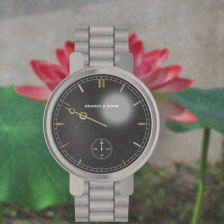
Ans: 9:49
